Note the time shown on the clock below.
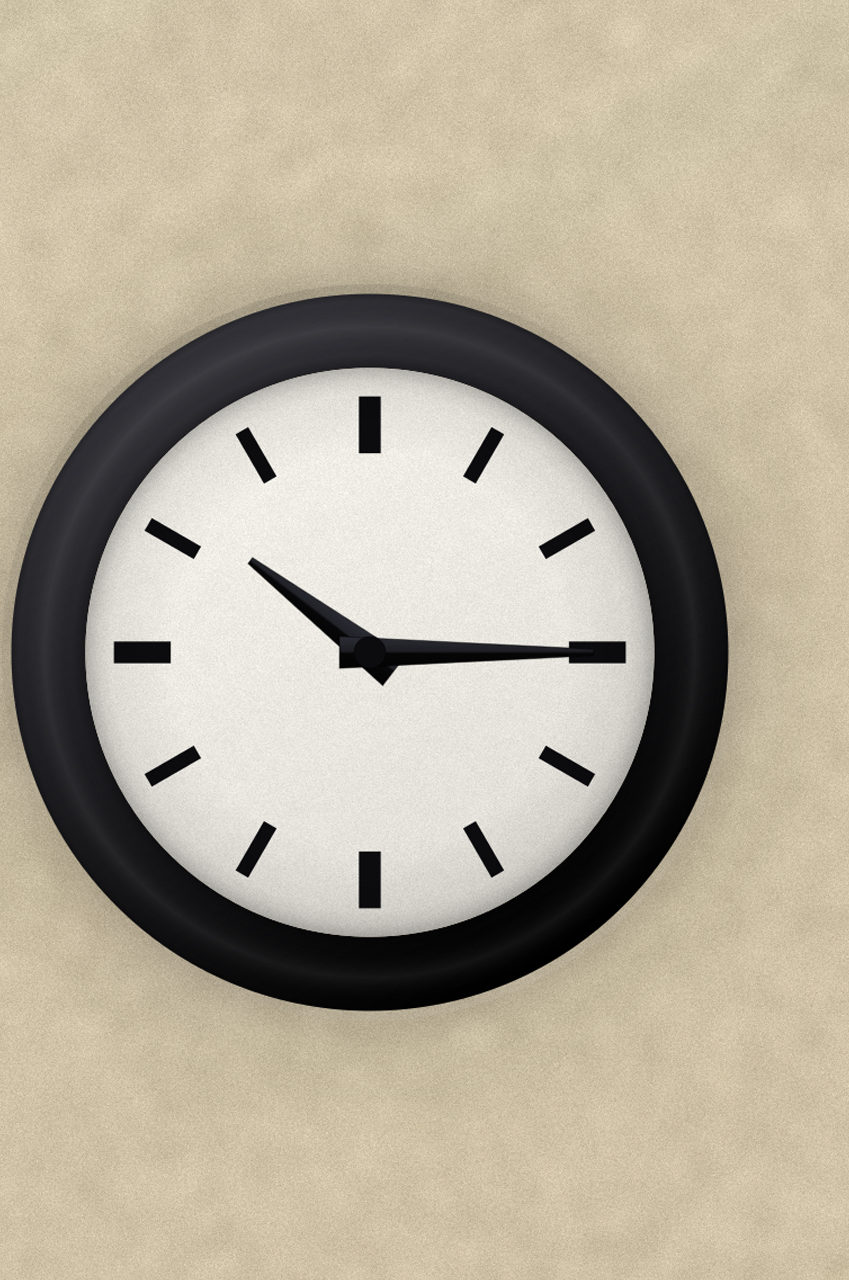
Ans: 10:15
